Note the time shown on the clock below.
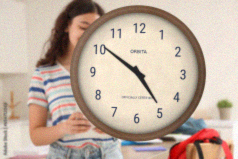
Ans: 4:51
